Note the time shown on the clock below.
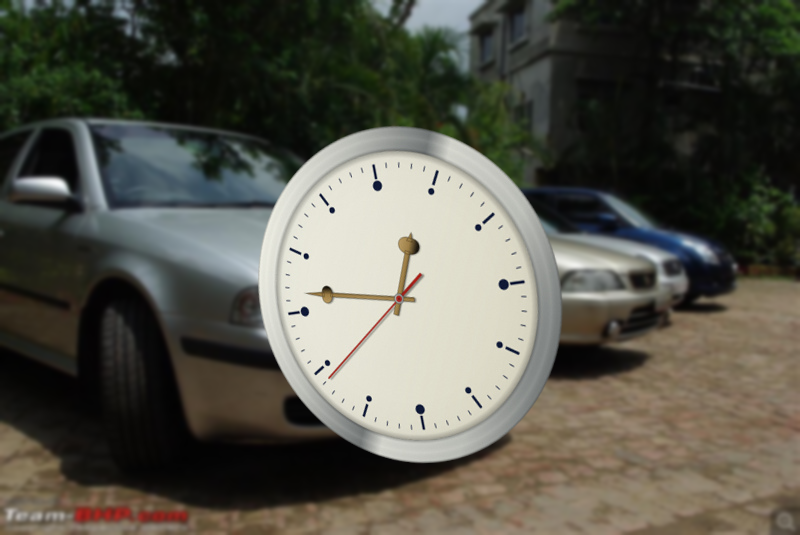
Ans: 12:46:39
